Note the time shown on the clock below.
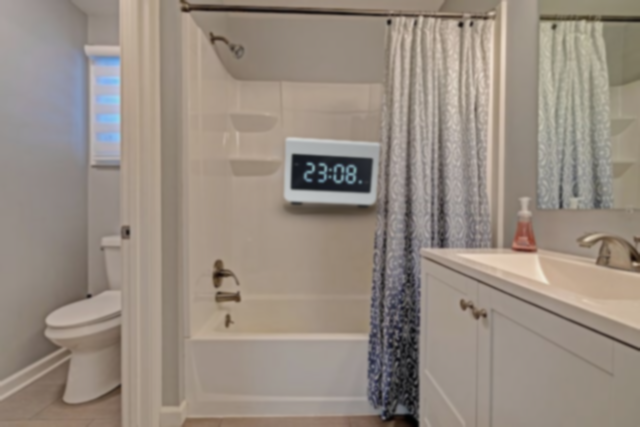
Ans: 23:08
